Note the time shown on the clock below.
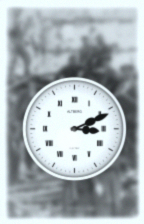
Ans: 3:11
